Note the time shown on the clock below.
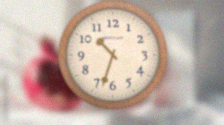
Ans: 10:33
